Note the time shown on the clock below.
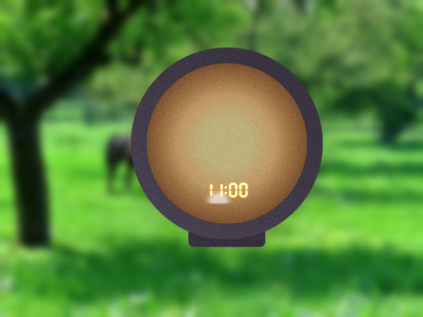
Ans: 11:00
